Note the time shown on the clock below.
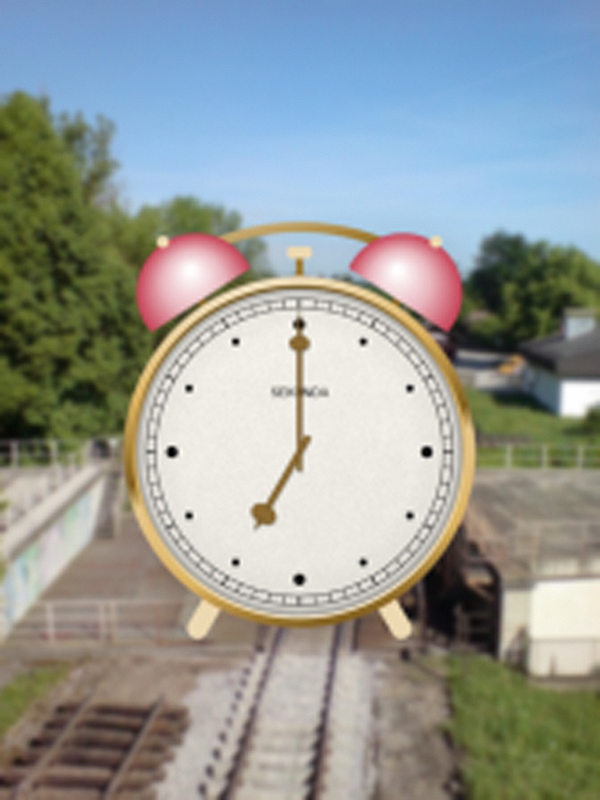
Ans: 7:00
